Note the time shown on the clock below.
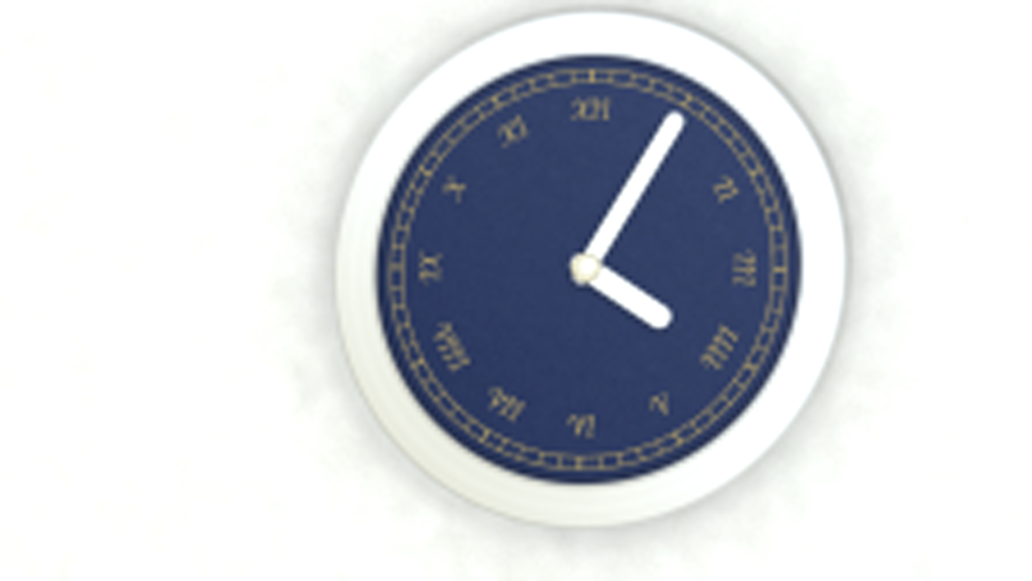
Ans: 4:05
